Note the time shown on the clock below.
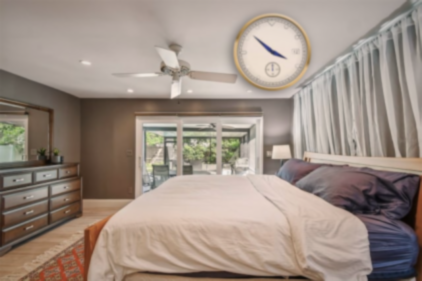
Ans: 3:52
